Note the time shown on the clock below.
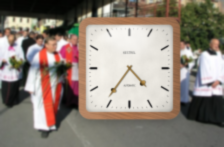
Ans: 4:36
